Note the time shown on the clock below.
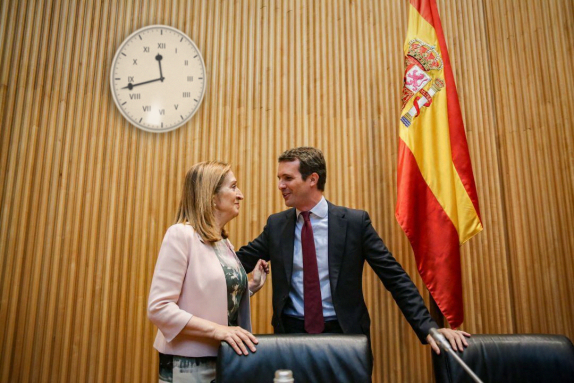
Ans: 11:43
